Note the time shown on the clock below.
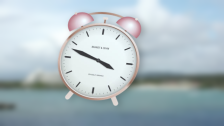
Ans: 3:48
